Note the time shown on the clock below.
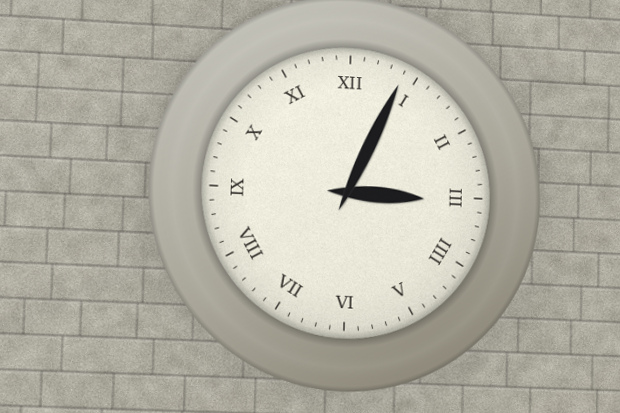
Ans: 3:04
